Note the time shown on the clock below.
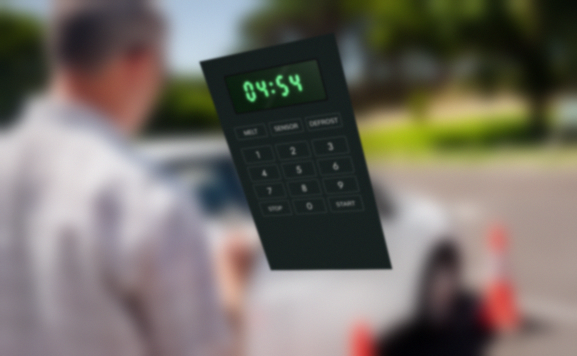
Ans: 4:54
